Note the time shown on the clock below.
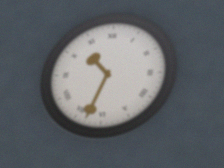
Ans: 10:33
